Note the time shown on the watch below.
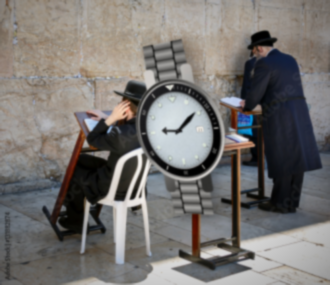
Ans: 9:09
